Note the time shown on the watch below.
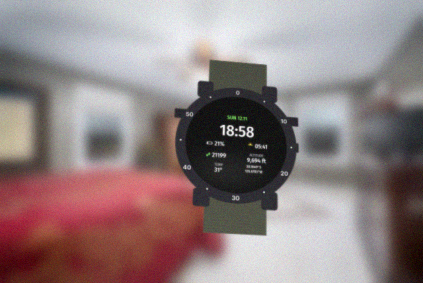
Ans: 18:58
